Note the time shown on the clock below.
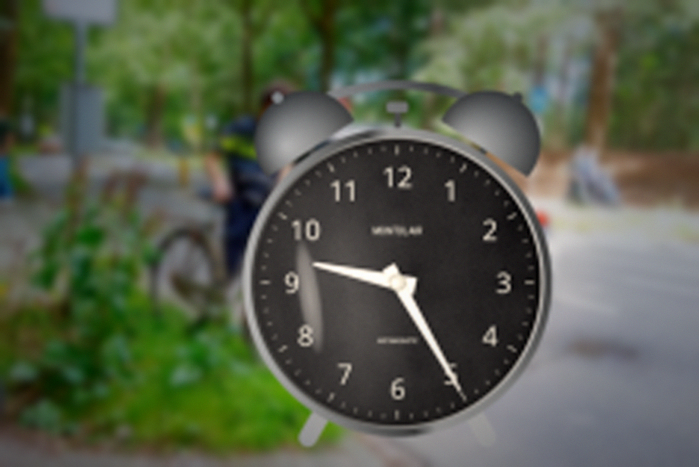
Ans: 9:25
